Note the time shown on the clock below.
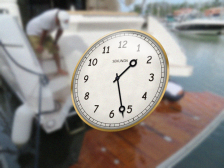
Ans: 1:27
